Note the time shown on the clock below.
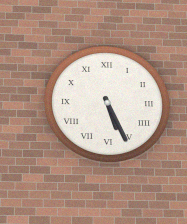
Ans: 5:26
